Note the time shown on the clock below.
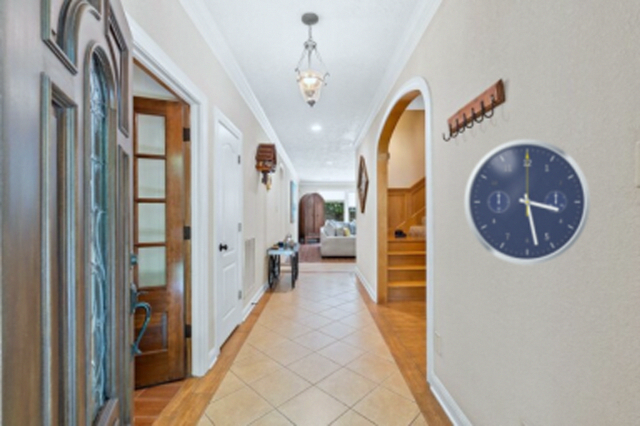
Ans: 3:28
